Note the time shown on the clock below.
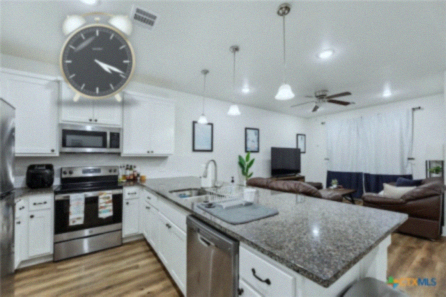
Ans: 4:19
